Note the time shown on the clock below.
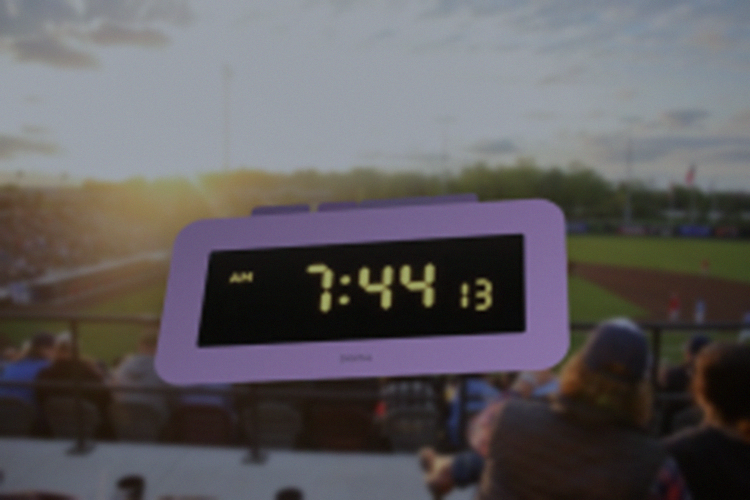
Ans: 7:44:13
